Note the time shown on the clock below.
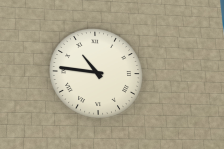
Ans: 10:46
